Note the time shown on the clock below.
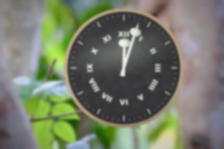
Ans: 12:03
